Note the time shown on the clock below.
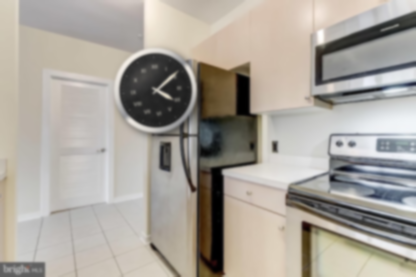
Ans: 4:09
